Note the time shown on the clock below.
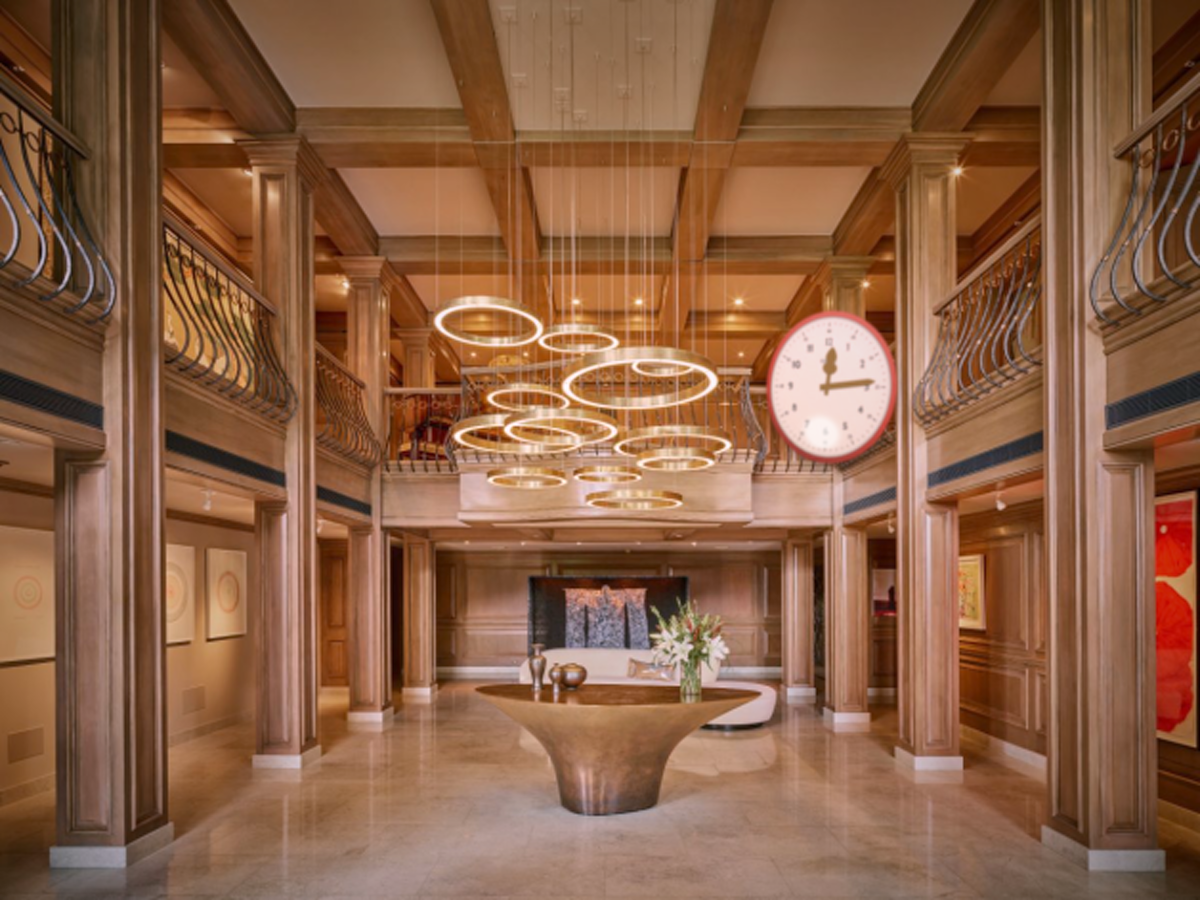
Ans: 12:14
